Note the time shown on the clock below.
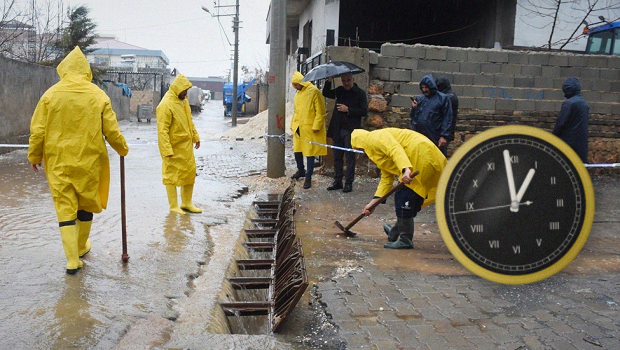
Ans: 12:58:44
